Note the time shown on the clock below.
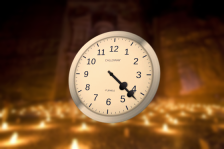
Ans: 4:22
